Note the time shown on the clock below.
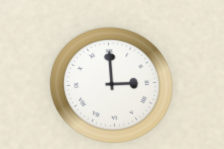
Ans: 3:00
